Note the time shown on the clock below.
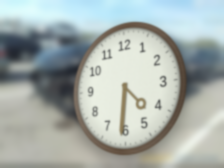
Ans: 4:31
